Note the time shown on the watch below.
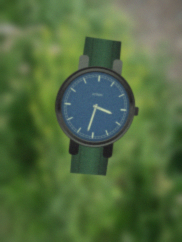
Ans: 3:32
